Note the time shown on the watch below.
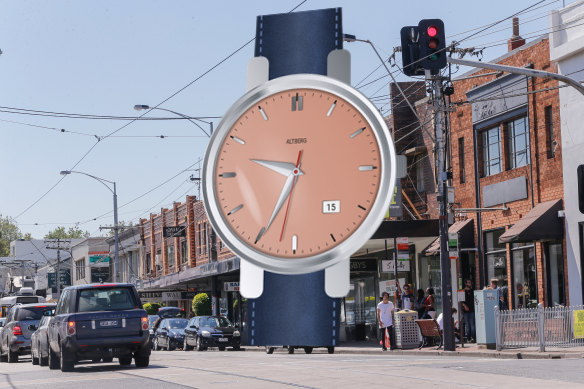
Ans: 9:34:32
